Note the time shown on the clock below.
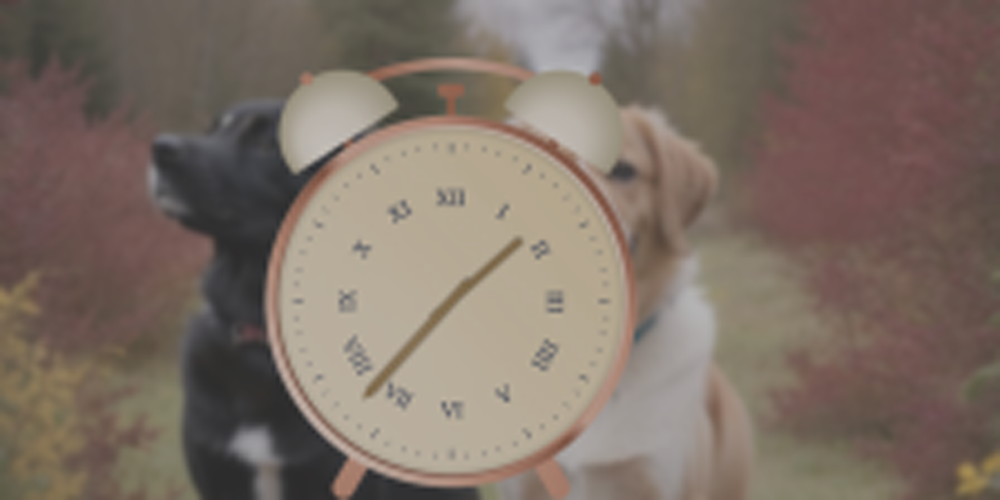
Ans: 1:37
